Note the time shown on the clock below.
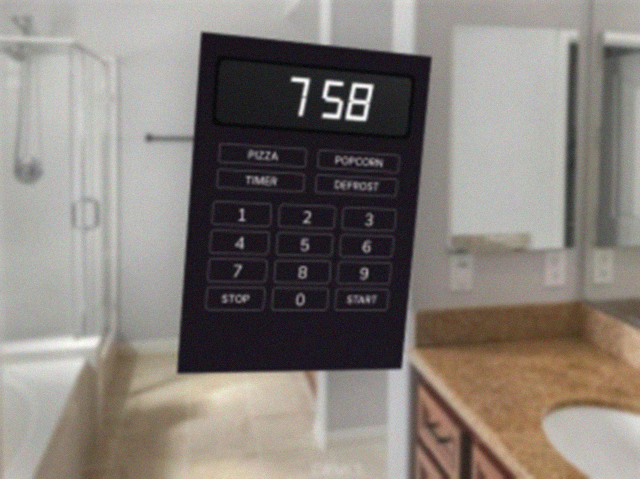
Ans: 7:58
